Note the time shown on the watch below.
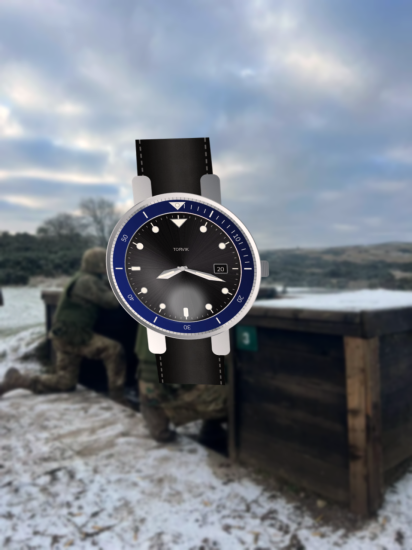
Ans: 8:18
